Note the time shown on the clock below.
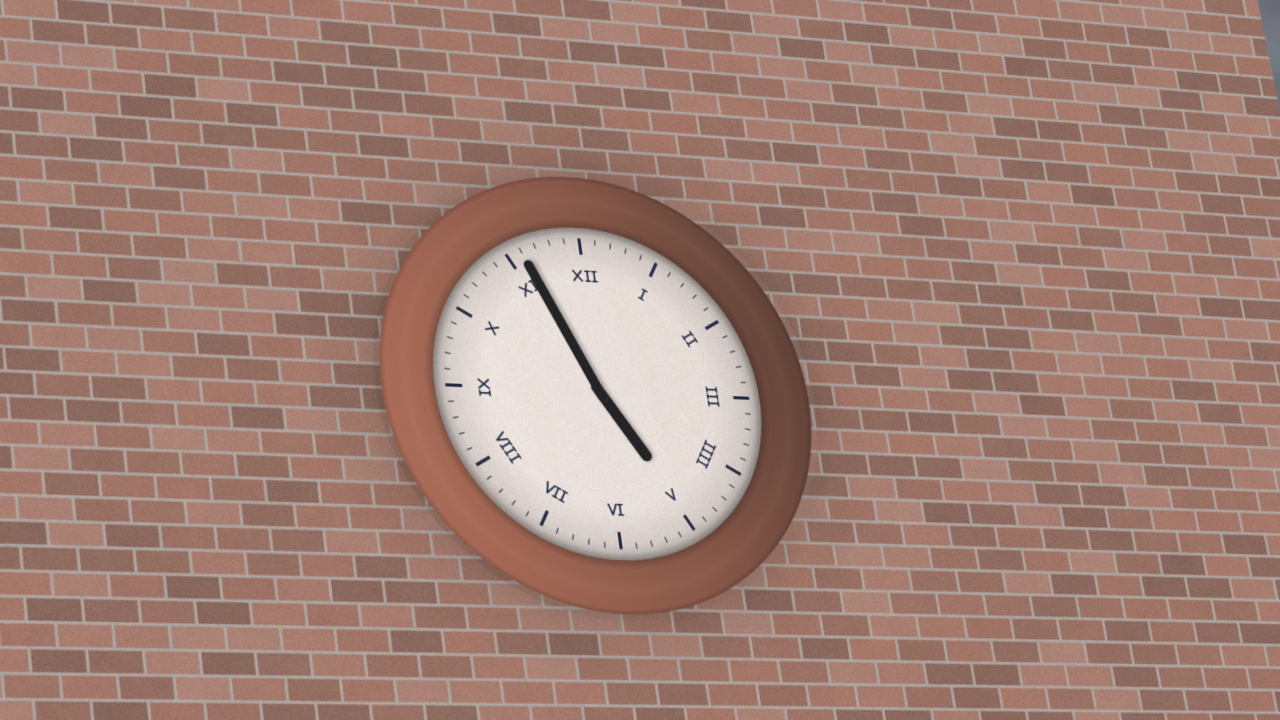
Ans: 4:56
